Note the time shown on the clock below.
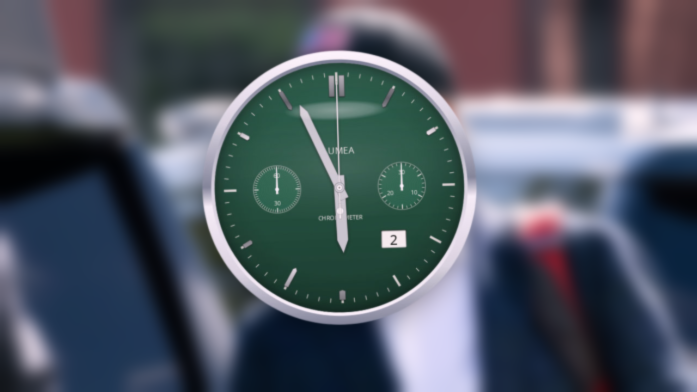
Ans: 5:56
